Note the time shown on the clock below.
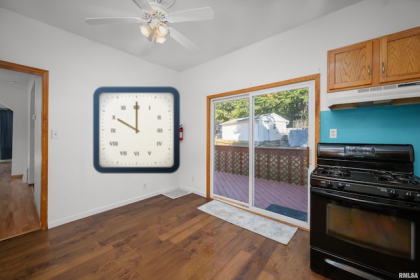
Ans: 10:00
